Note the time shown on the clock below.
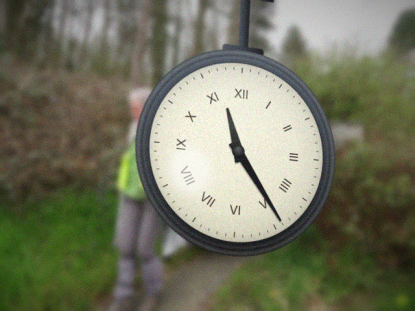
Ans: 11:24
